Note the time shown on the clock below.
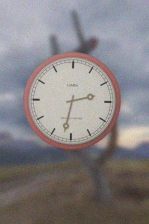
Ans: 2:32
